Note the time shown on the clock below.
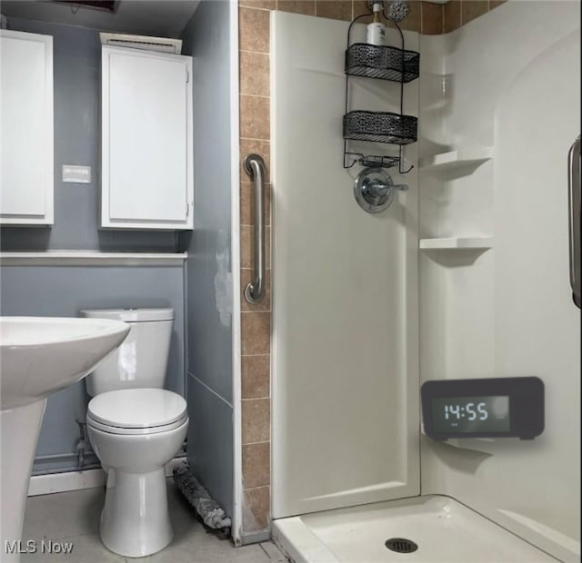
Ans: 14:55
